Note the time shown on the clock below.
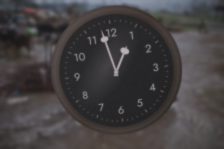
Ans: 12:58
